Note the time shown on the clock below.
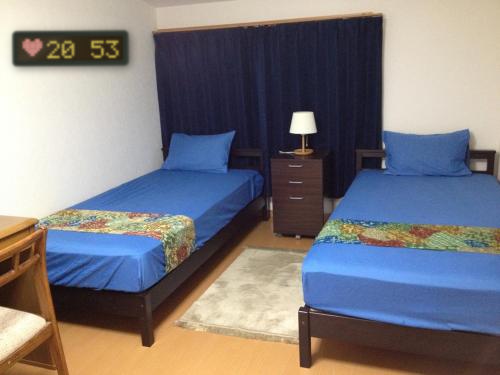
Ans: 20:53
